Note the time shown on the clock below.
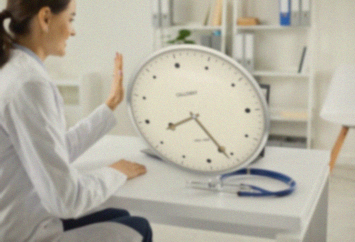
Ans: 8:26
